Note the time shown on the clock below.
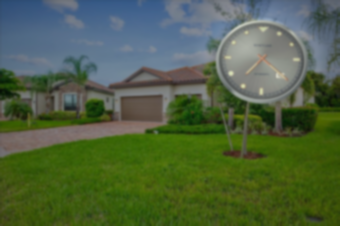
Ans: 7:22
